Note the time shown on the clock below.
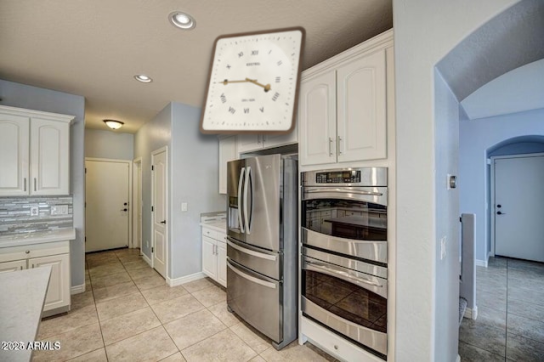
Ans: 3:45
